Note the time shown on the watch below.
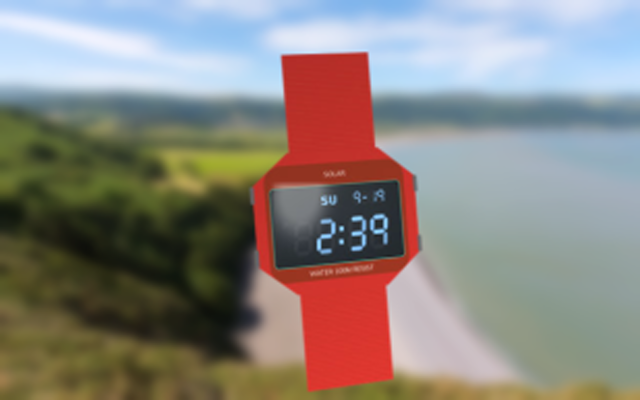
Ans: 2:39
